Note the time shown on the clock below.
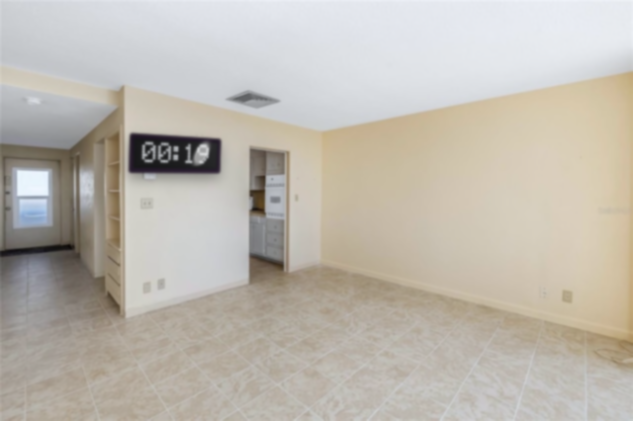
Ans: 0:19
